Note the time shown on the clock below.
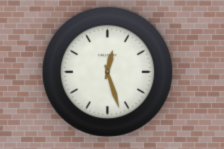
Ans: 12:27
